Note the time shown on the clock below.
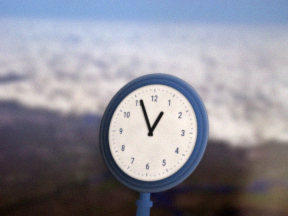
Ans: 12:56
